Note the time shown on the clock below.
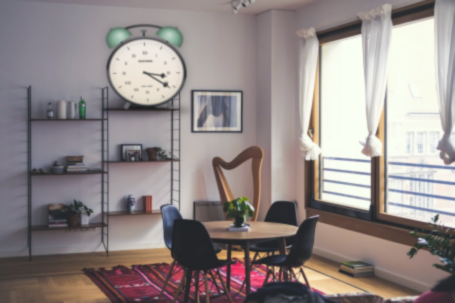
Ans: 3:21
